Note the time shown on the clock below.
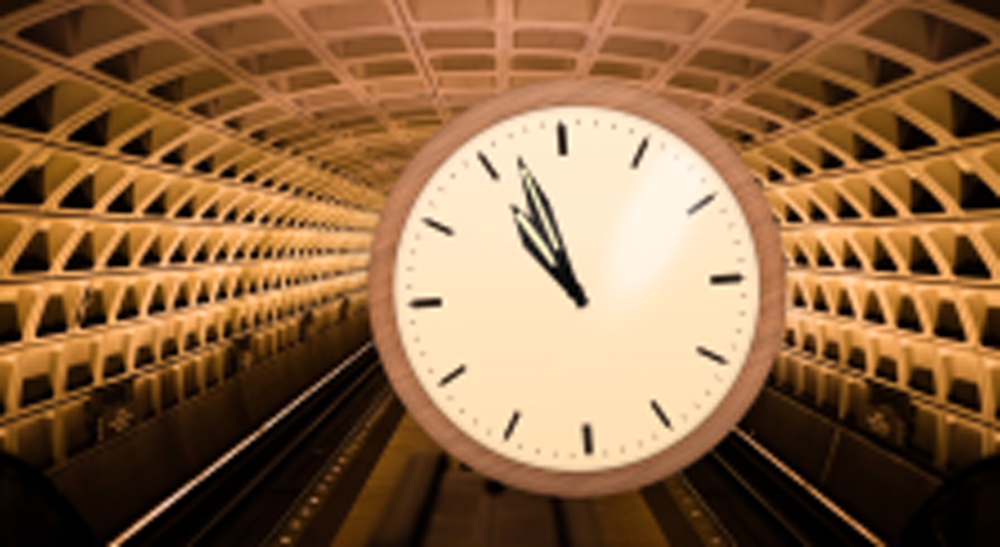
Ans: 10:57
